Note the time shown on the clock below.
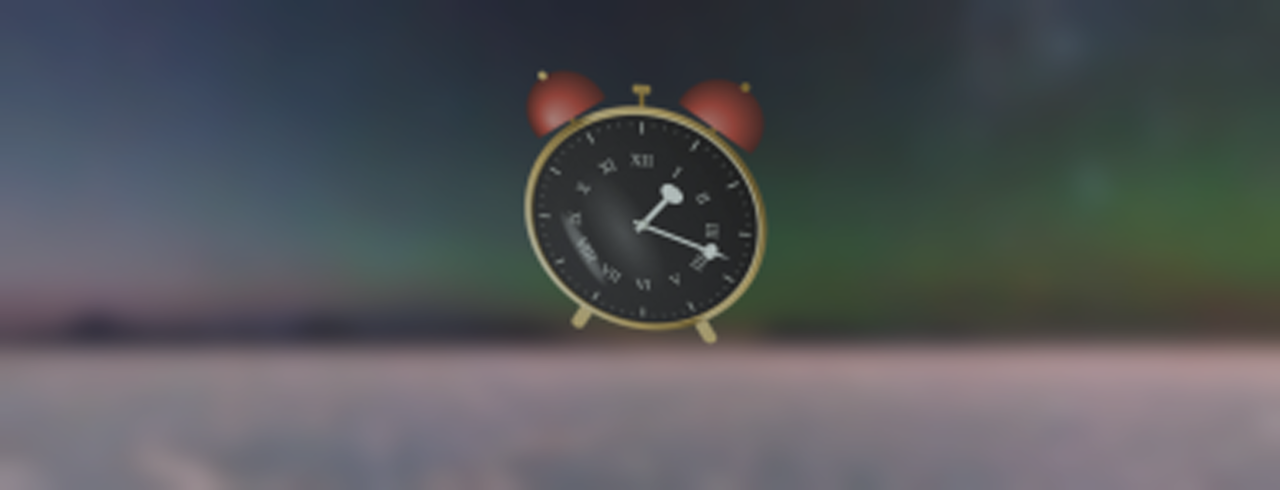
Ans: 1:18
